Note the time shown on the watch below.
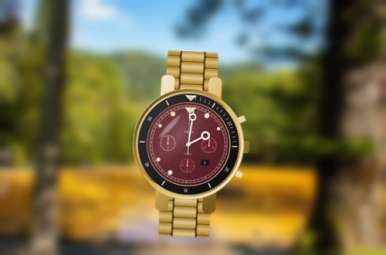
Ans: 2:01
